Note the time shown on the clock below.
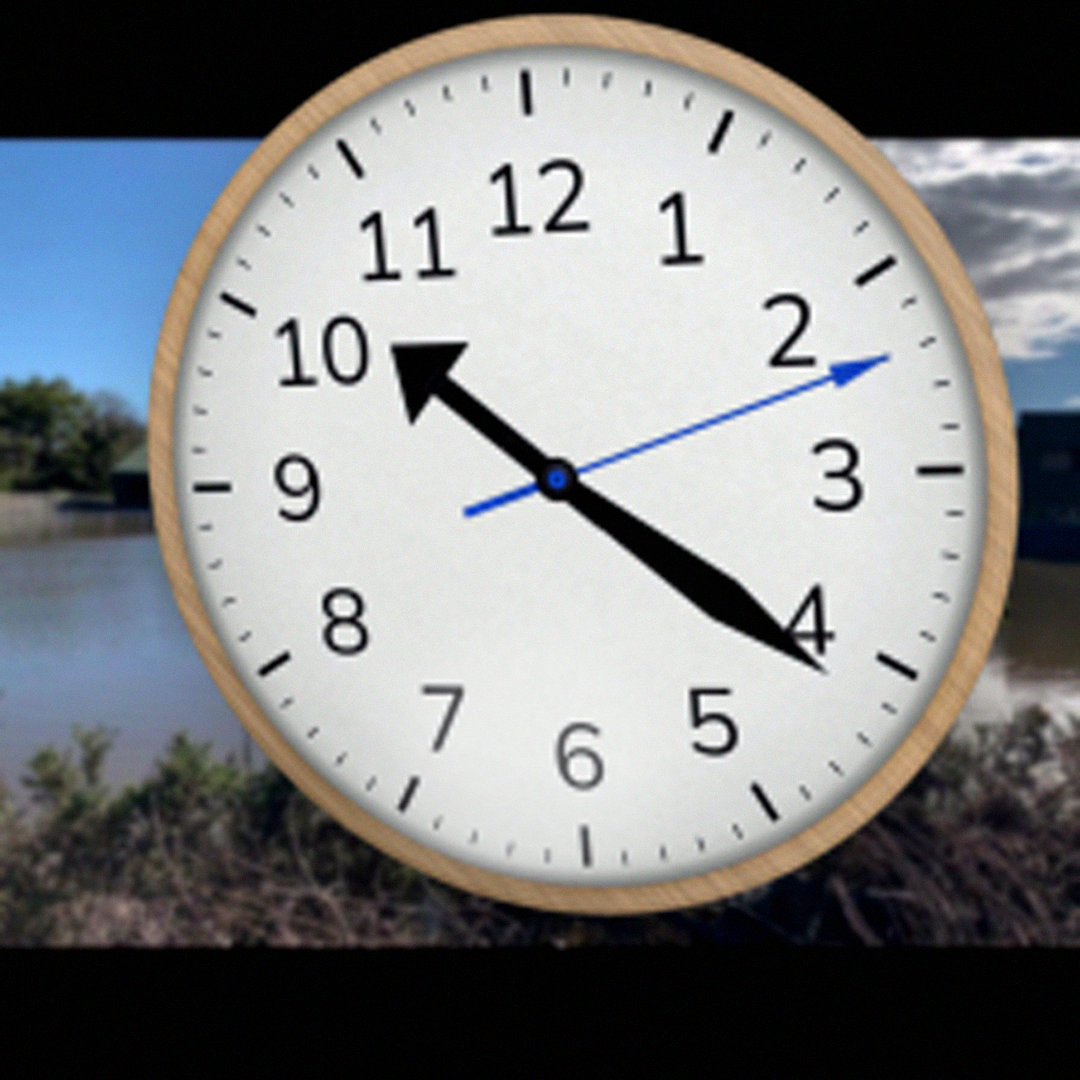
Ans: 10:21:12
